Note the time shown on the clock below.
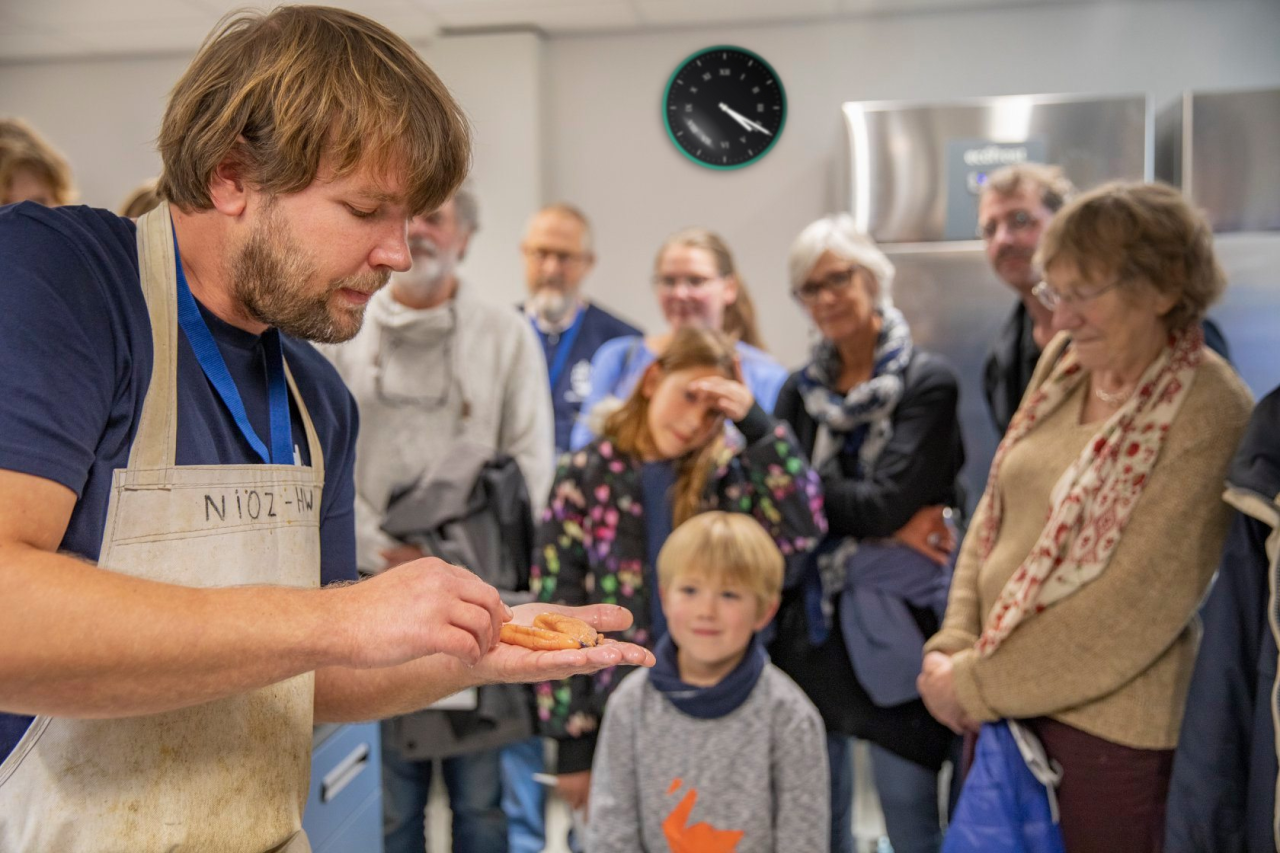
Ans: 4:20
